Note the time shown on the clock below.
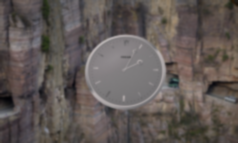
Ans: 2:04
